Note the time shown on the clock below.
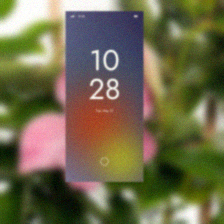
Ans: 10:28
